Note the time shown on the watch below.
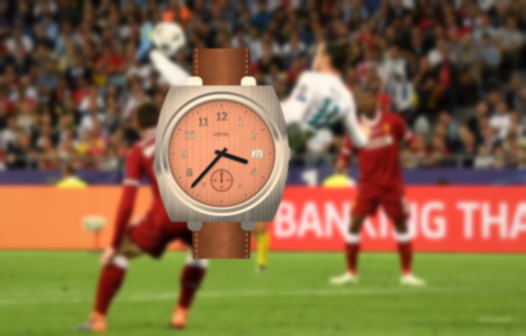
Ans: 3:37
